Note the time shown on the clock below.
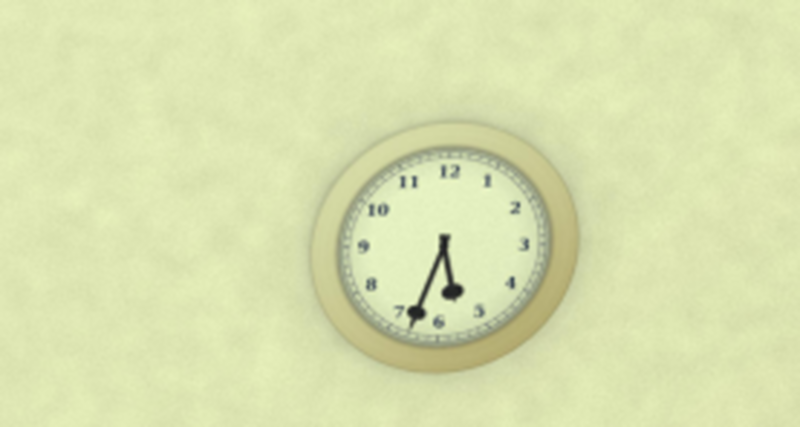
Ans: 5:33
